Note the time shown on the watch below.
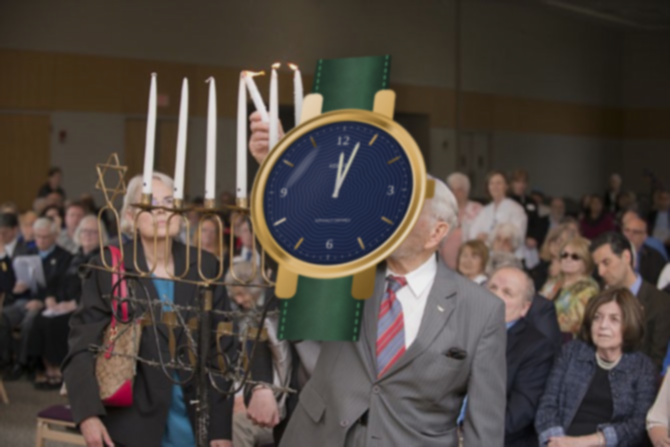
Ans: 12:03
